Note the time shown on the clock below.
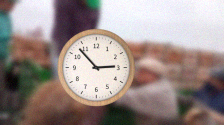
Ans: 2:53
